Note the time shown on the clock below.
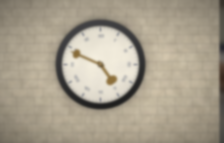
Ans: 4:49
